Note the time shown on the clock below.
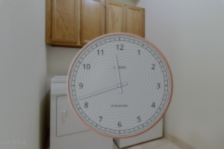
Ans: 11:42
